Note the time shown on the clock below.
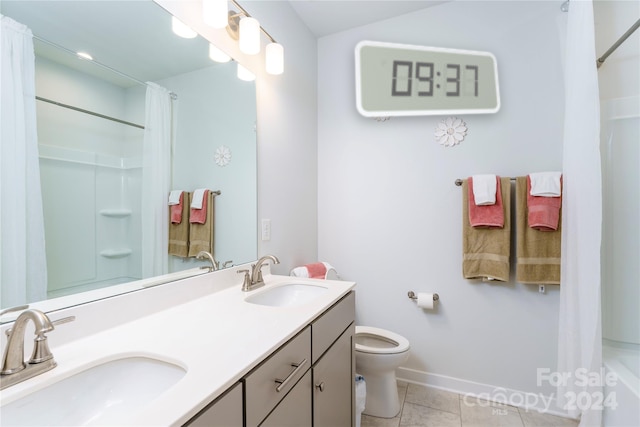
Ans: 9:37
